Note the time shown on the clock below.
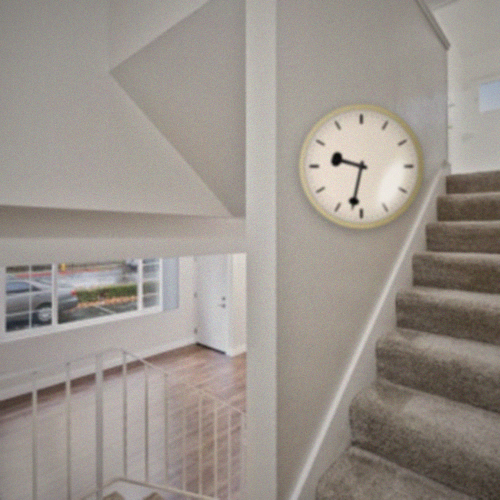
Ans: 9:32
